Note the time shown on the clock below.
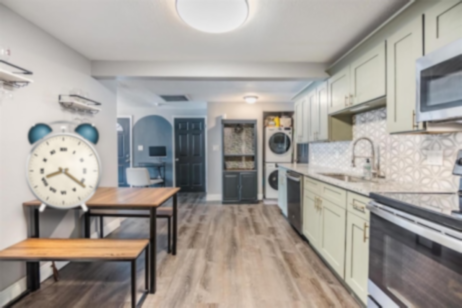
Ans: 8:21
